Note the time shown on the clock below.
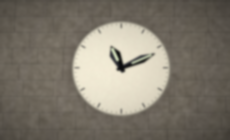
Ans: 11:11
